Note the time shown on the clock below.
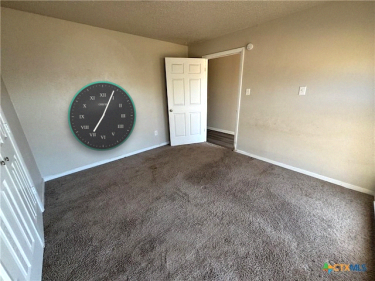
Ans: 7:04
